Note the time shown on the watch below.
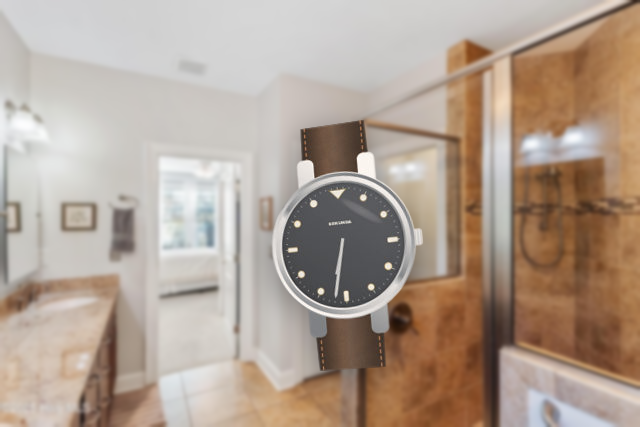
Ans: 6:32
